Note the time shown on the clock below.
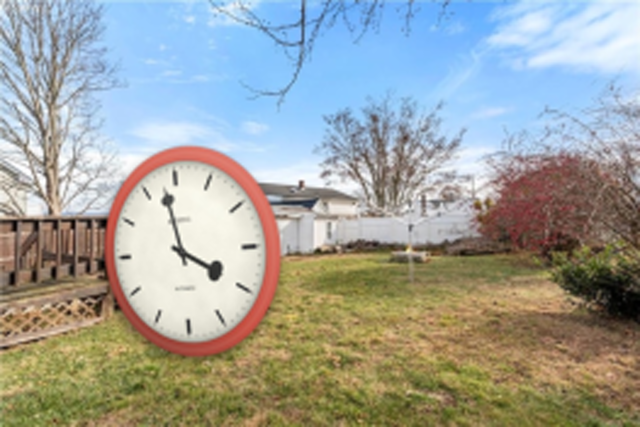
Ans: 3:58
